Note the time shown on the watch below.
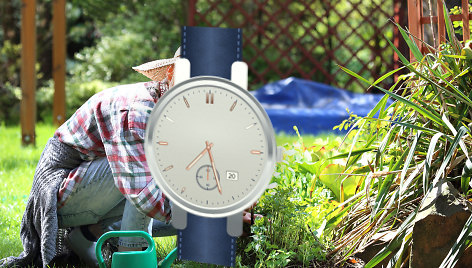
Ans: 7:27
